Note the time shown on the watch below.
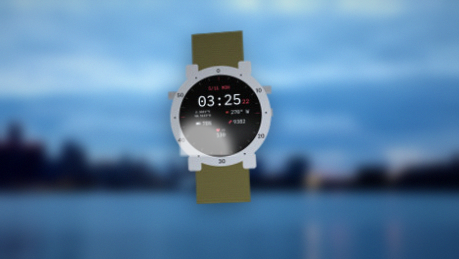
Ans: 3:25
